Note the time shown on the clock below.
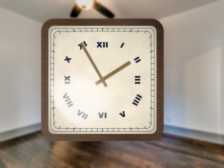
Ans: 1:55
